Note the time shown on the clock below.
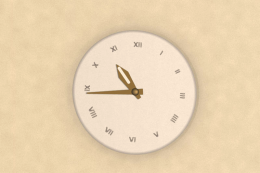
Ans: 10:44
